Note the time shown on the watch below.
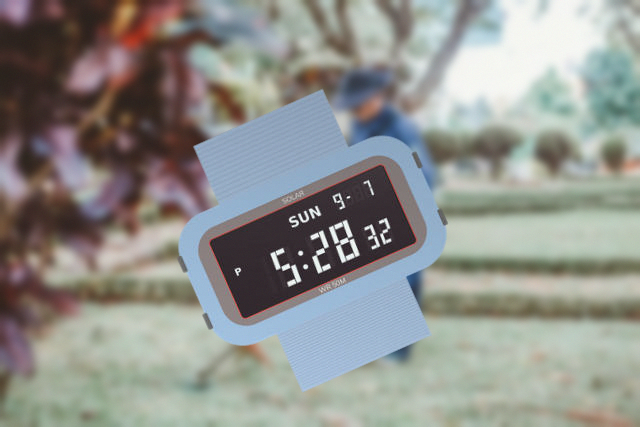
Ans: 5:28:32
